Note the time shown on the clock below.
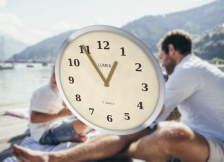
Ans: 12:55
